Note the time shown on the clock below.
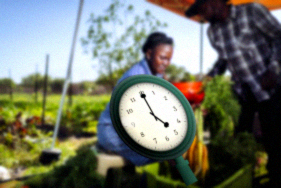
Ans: 5:00
